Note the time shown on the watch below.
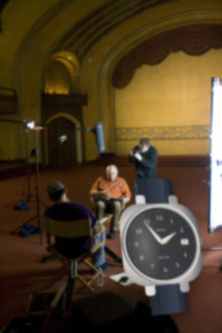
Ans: 1:54
